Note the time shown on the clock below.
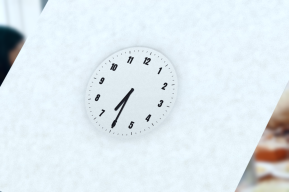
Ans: 6:30
